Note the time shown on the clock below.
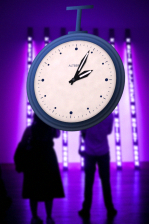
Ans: 2:04
